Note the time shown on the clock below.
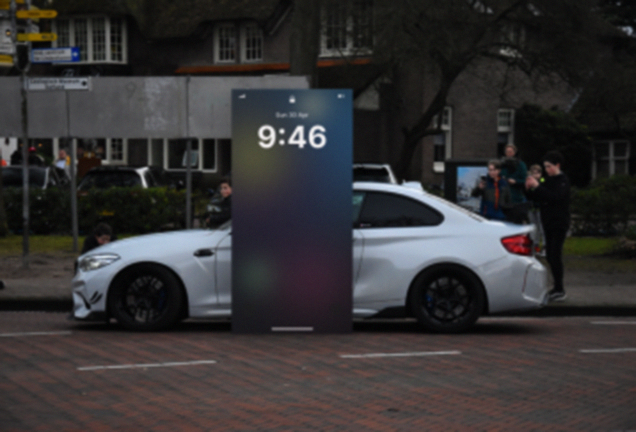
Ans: 9:46
